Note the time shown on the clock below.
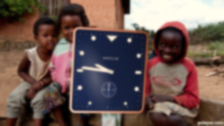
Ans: 9:46
